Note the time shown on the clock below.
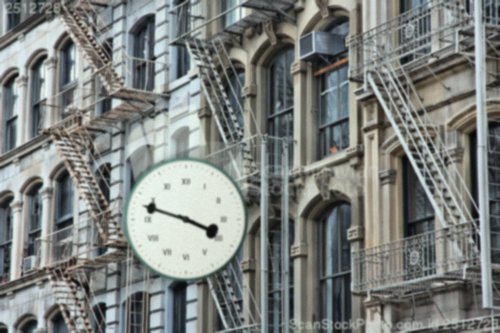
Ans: 3:48
